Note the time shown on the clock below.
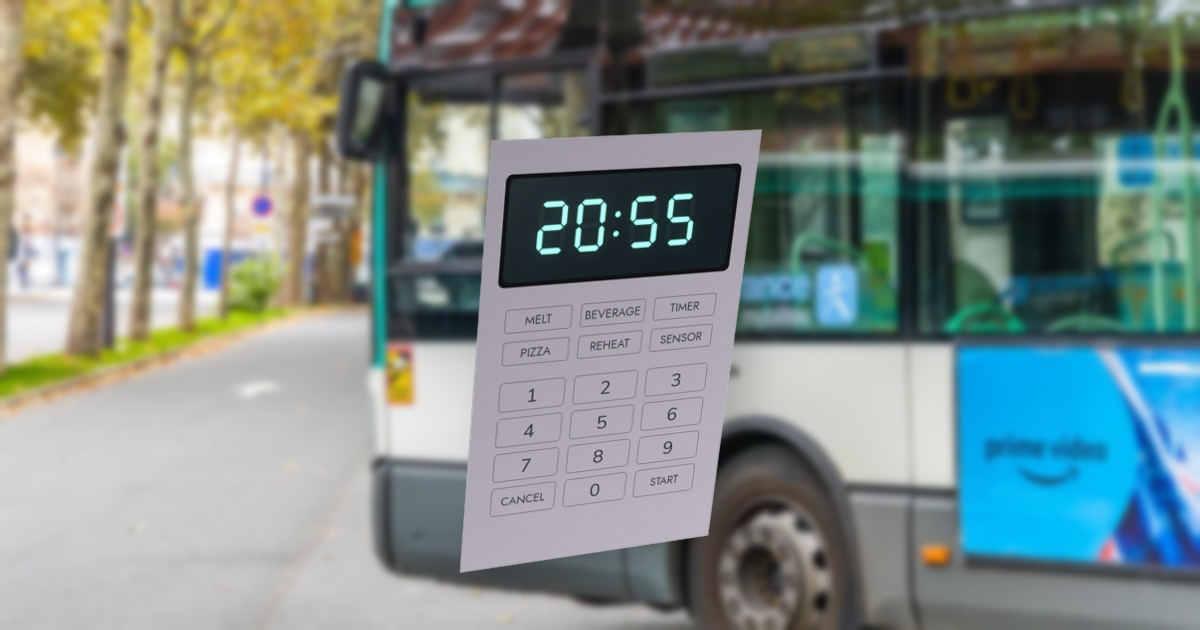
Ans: 20:55
